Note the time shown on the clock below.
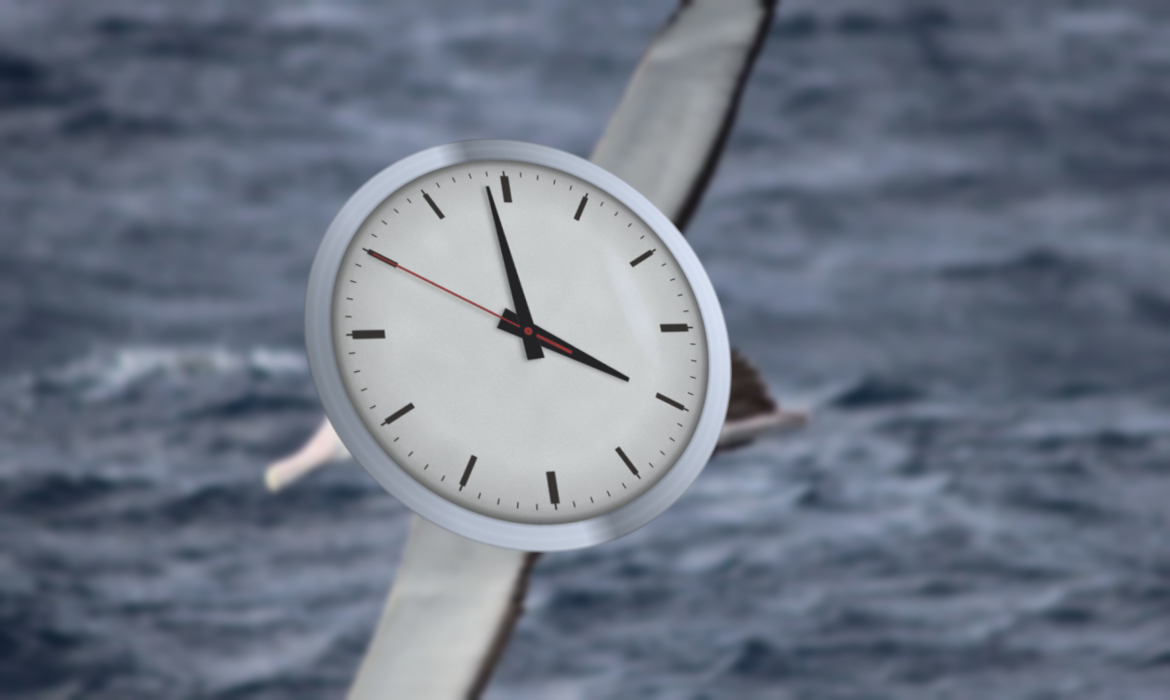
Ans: 3:58:50
